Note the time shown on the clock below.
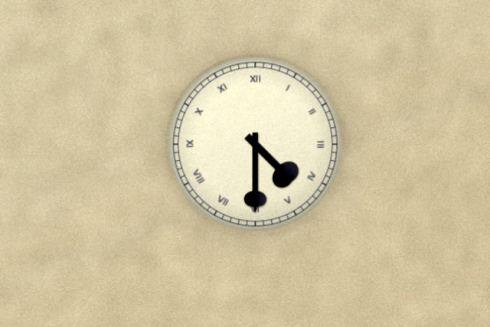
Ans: 4:30
